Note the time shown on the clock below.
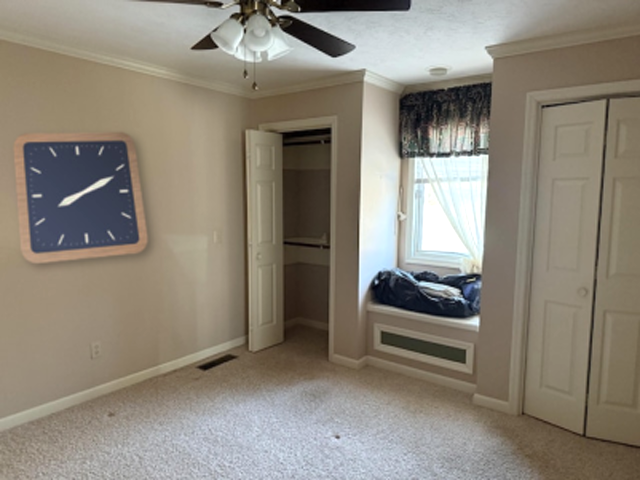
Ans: 8:11
